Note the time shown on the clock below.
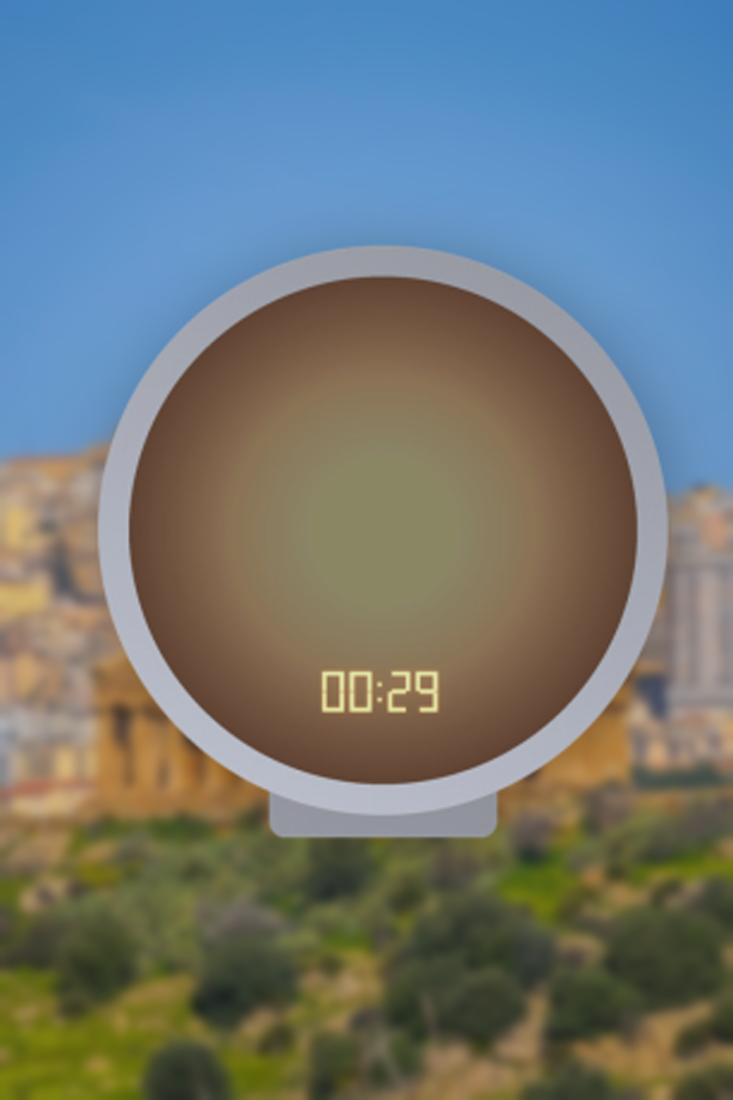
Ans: 0:29
